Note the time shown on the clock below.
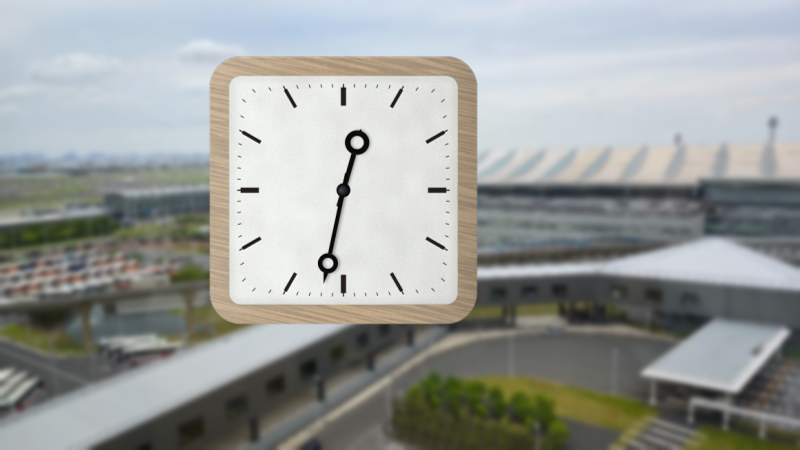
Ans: 12:32
